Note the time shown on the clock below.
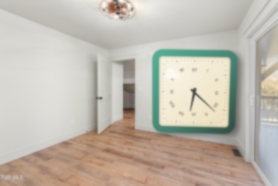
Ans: 6:22
